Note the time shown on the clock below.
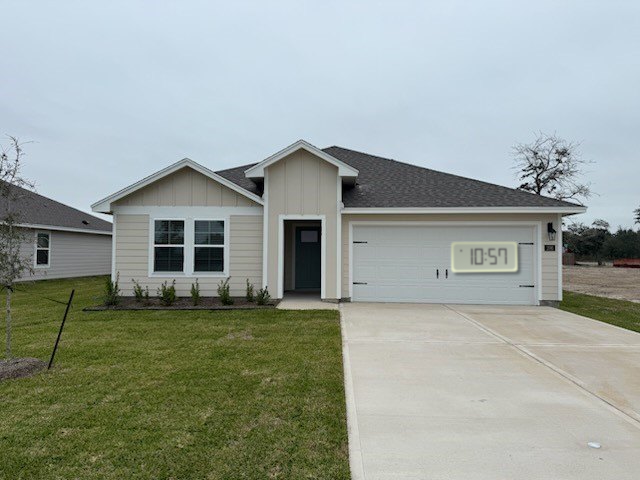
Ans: 10:57
